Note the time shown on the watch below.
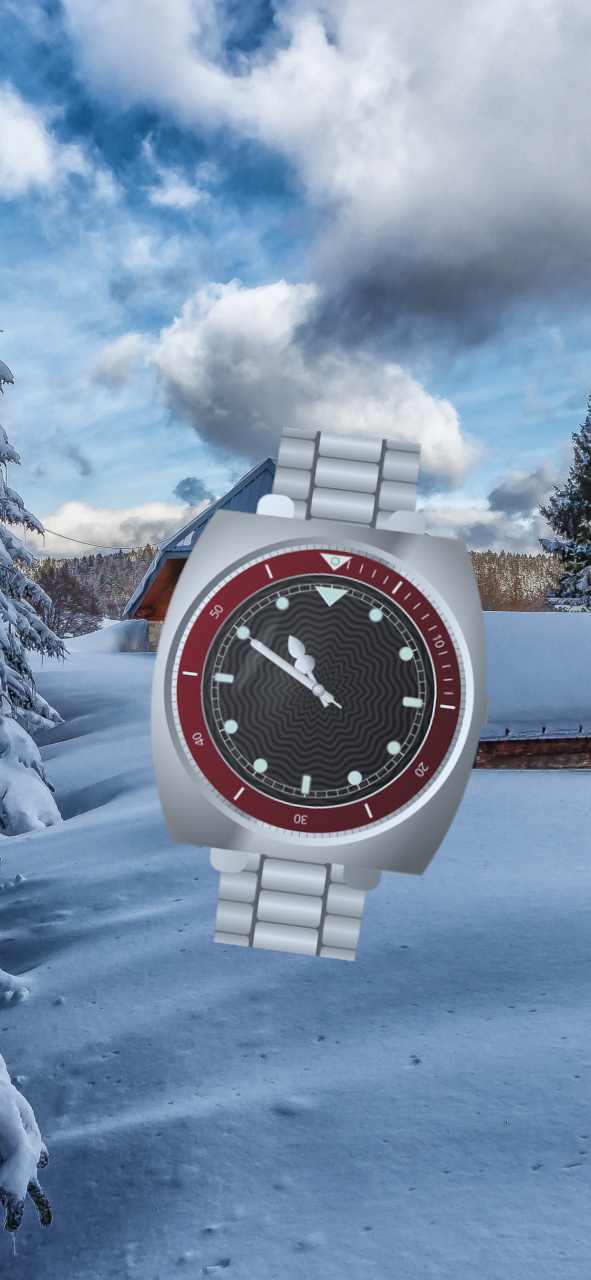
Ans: 10:49:50
